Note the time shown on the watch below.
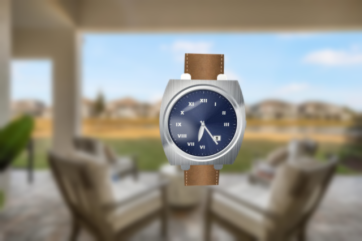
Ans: 6:24
